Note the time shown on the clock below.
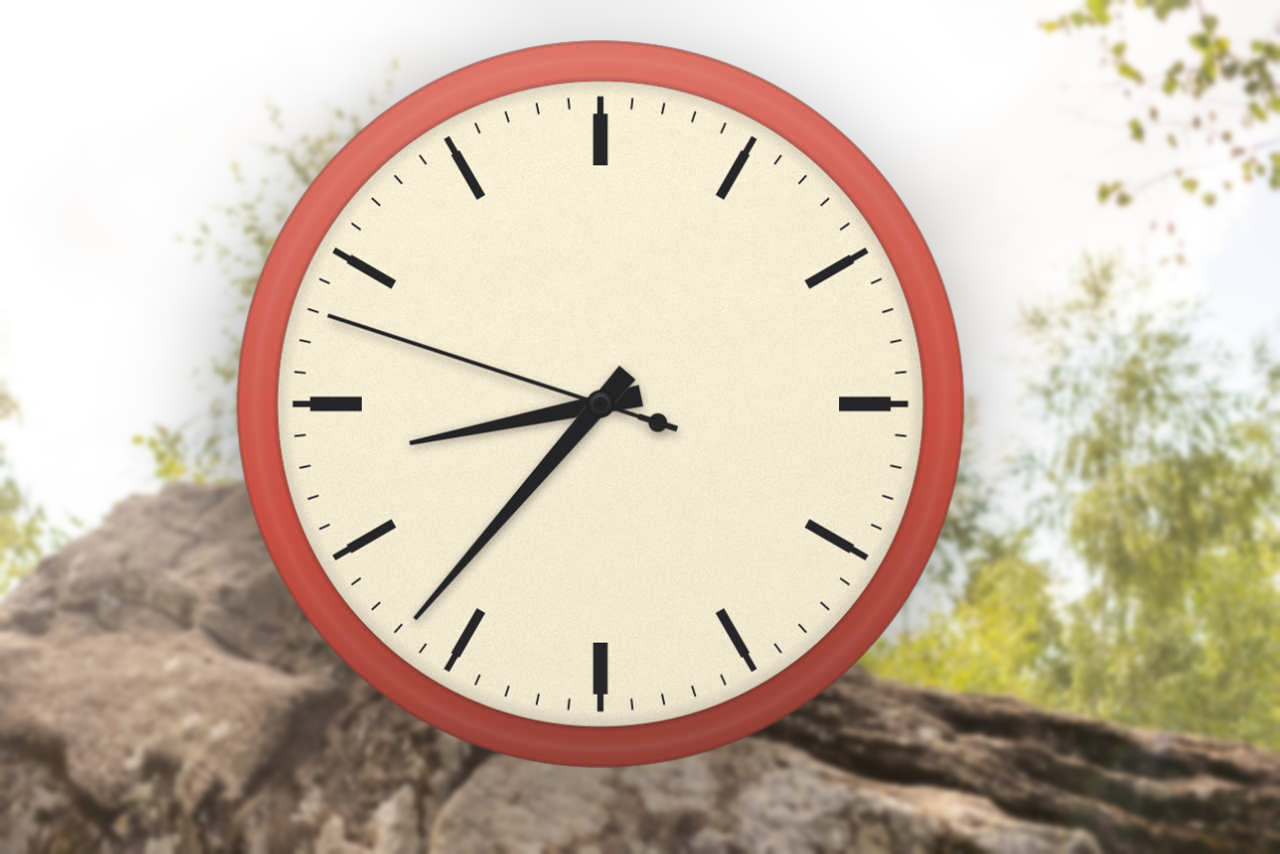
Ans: 8:36:48
